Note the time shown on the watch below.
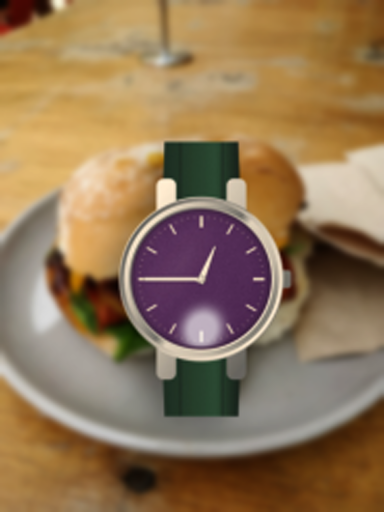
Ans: 12:45
